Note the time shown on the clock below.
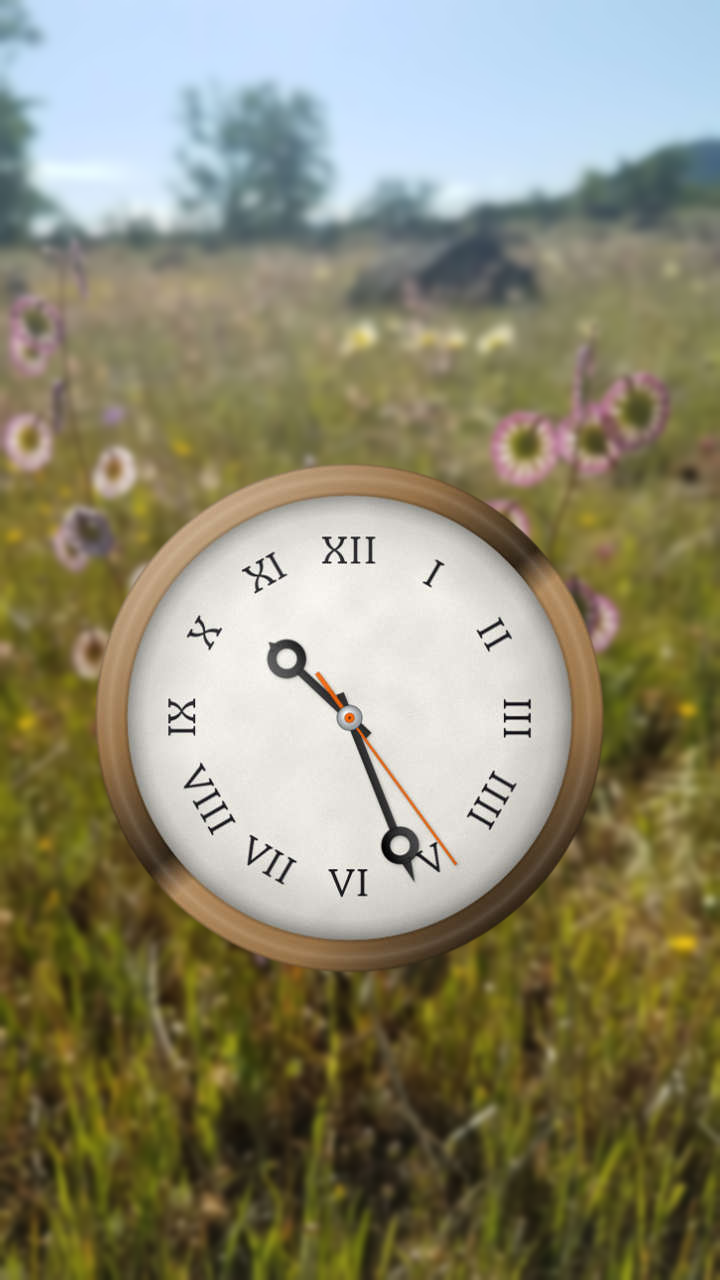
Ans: 10:26:24
